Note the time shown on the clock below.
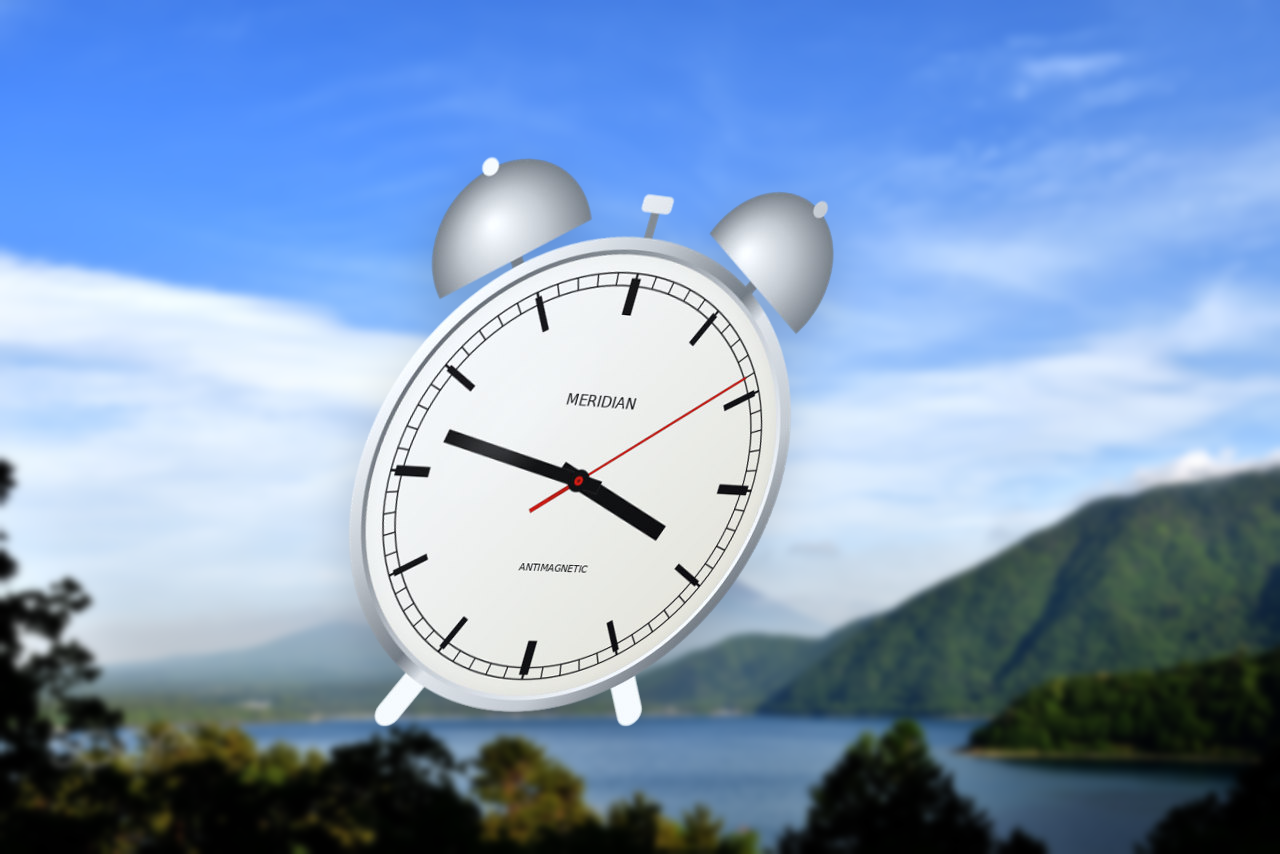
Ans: 3:47:09
